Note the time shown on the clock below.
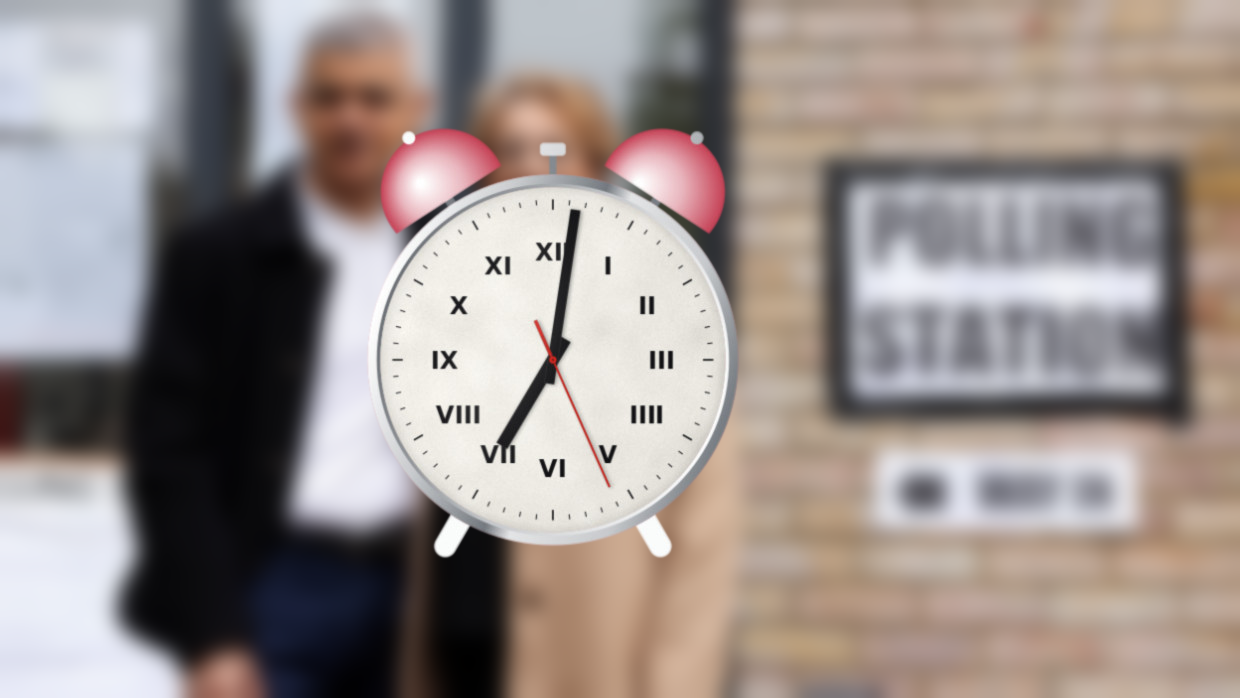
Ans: 7:01:26
